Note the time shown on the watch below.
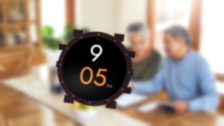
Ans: 9:05
